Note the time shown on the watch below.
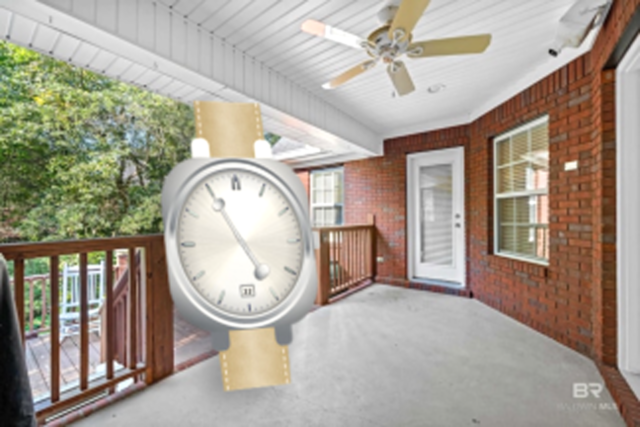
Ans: 4:55
